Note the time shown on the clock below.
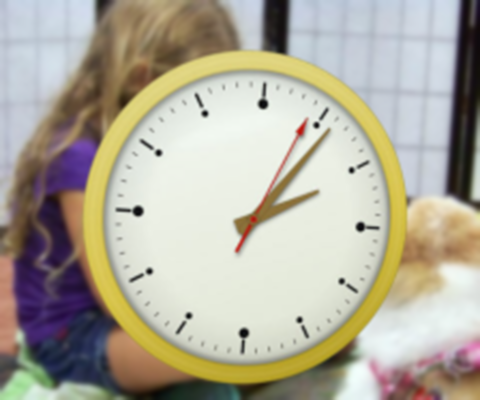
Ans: 2:06:04
